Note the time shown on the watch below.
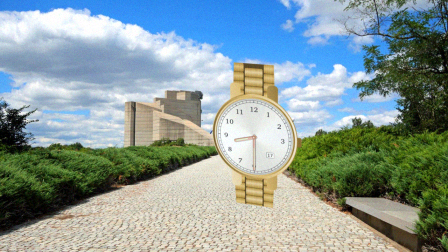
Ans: 8:30
